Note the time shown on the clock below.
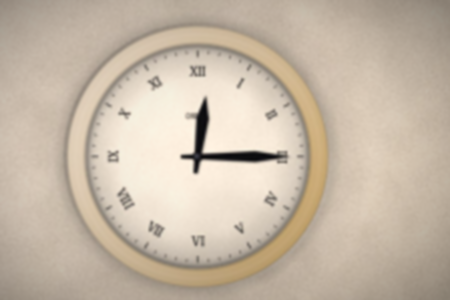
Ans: 12:15
